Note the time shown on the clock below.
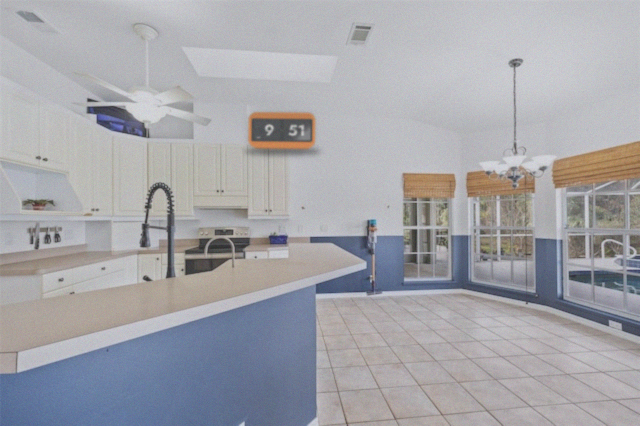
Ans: 9:51
